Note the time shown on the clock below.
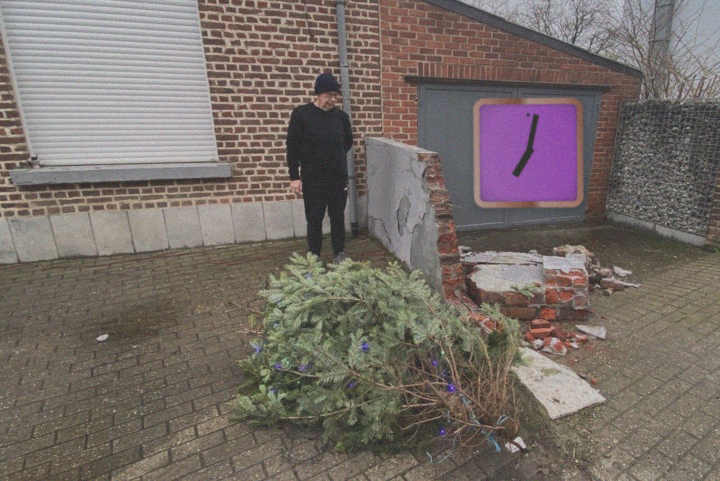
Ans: 7:02
